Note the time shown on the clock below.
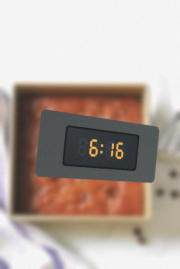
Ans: 6:16
